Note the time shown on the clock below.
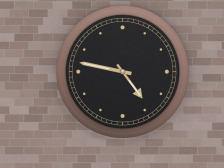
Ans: 4:47
